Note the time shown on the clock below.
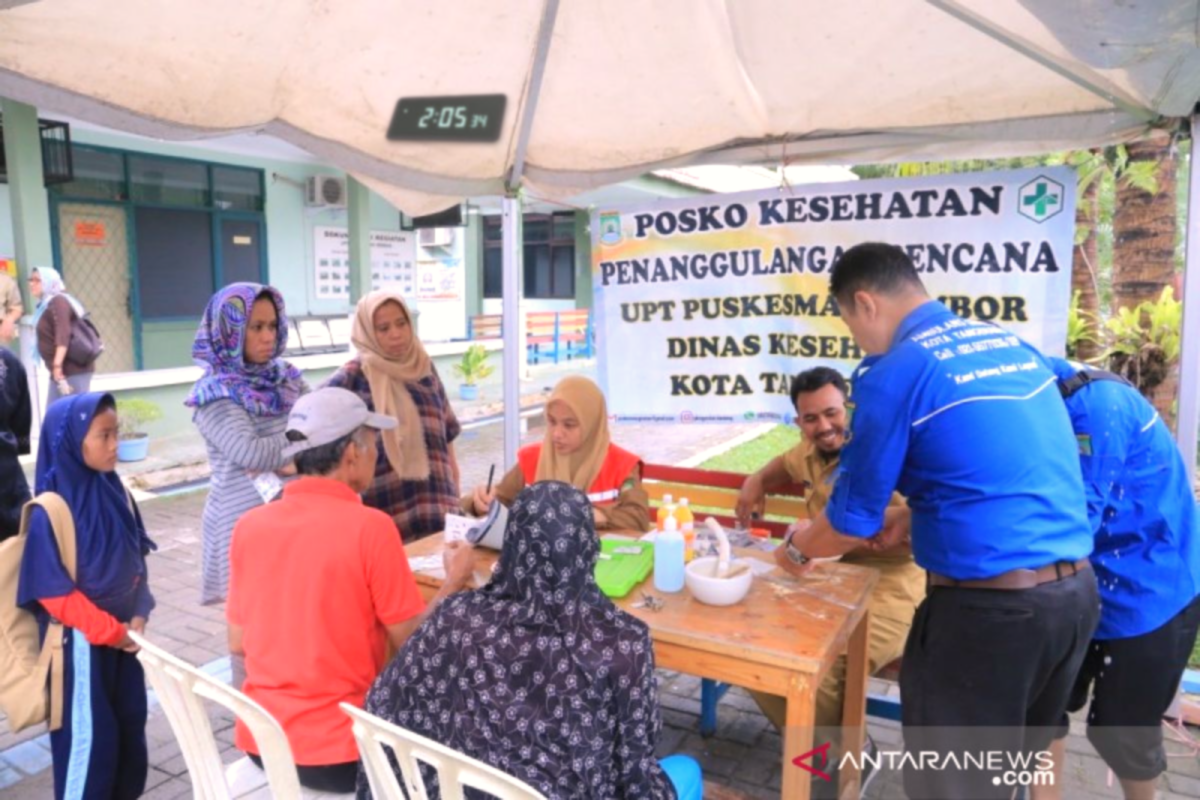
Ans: 2:05
